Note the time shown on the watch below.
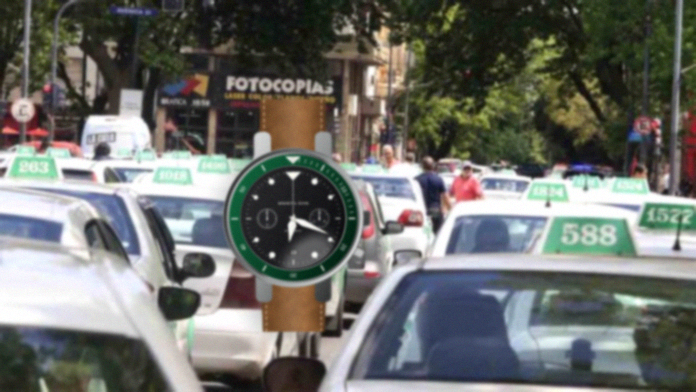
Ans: 6:19
